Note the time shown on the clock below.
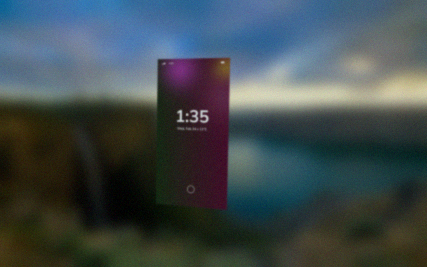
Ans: 1:35
